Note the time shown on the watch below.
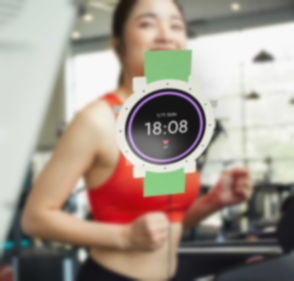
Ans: 18:08
